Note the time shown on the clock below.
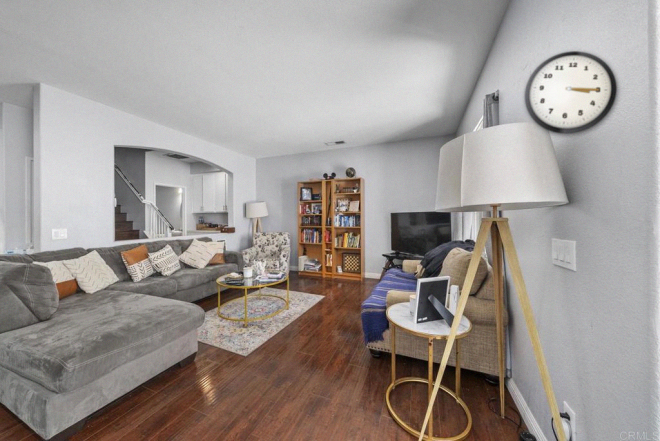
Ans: 3:15
